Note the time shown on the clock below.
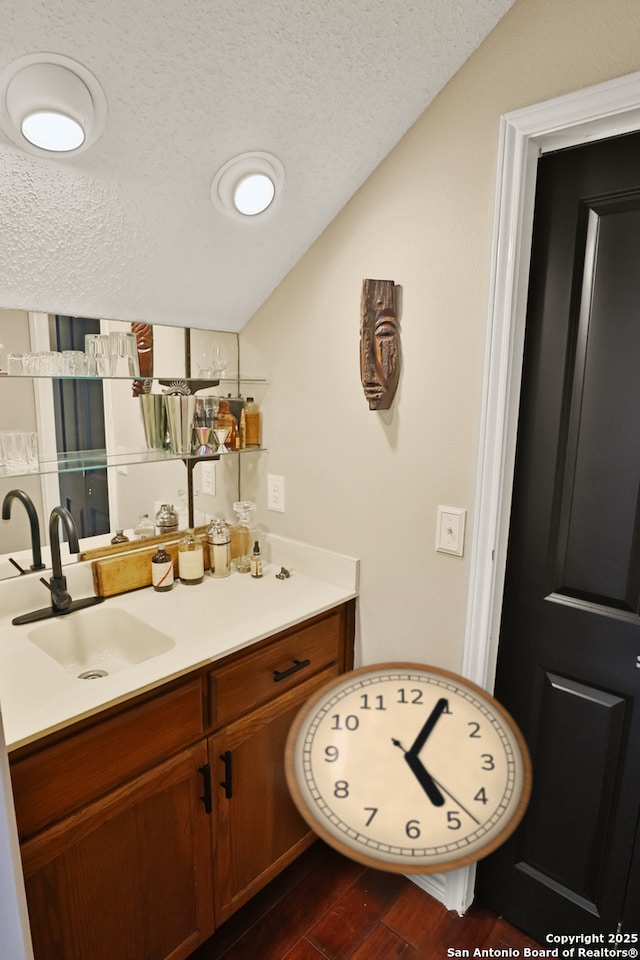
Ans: 5:04:23
